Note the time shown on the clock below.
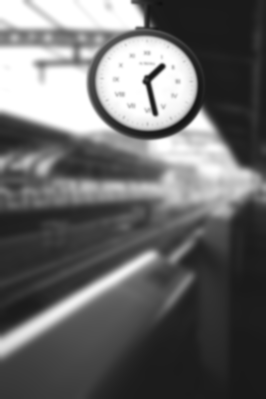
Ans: 1:28
